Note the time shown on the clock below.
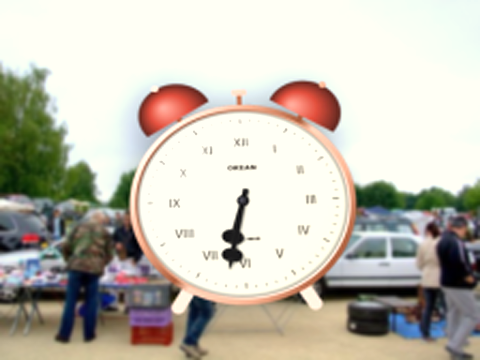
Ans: 6:32
